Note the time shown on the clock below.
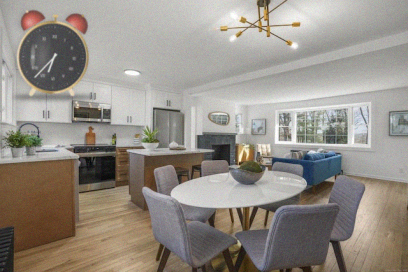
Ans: 6:37
